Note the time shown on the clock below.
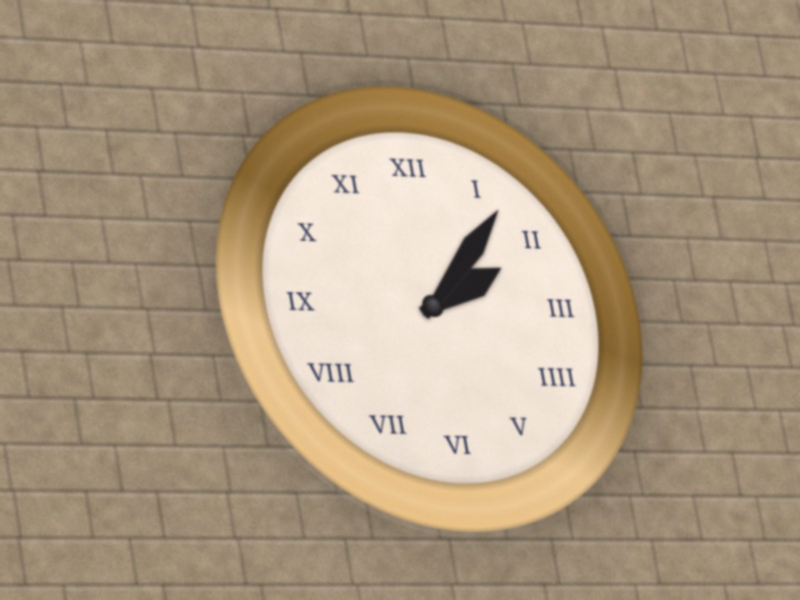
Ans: 2:07
